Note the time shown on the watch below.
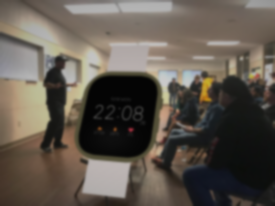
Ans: 22:08
